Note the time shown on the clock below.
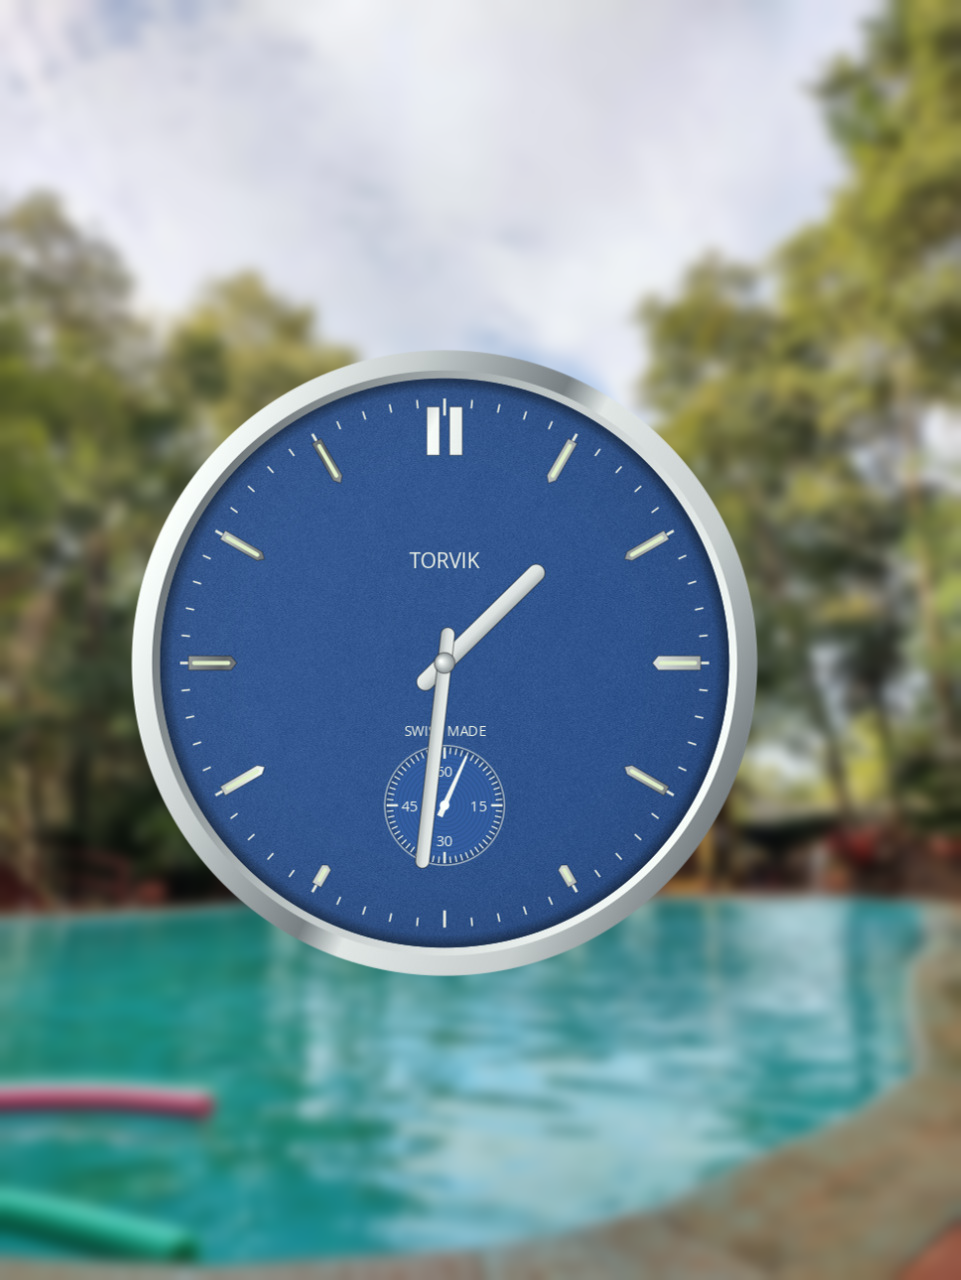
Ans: 1:31:04
